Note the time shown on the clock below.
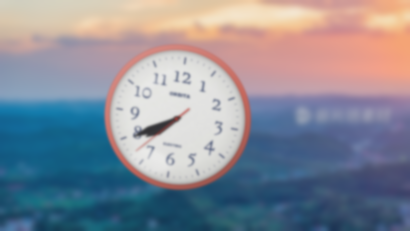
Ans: 7:39:37
